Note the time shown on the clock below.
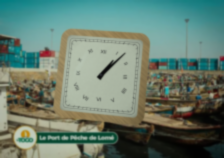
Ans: 1:07
